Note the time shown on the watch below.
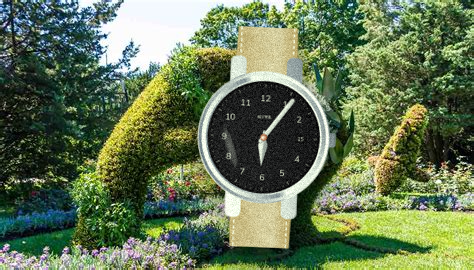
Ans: 6:06
